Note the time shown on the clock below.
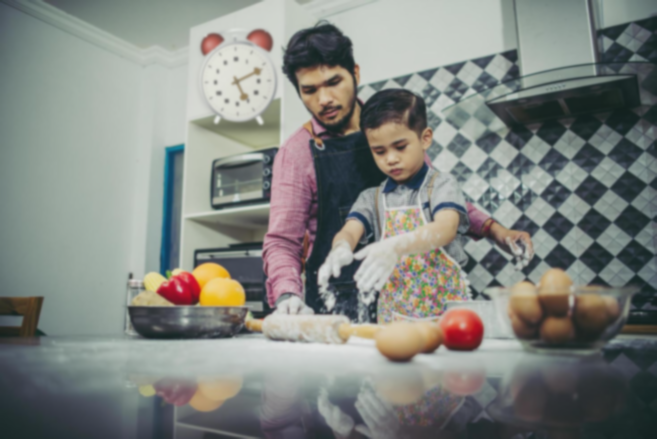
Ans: 5:11
